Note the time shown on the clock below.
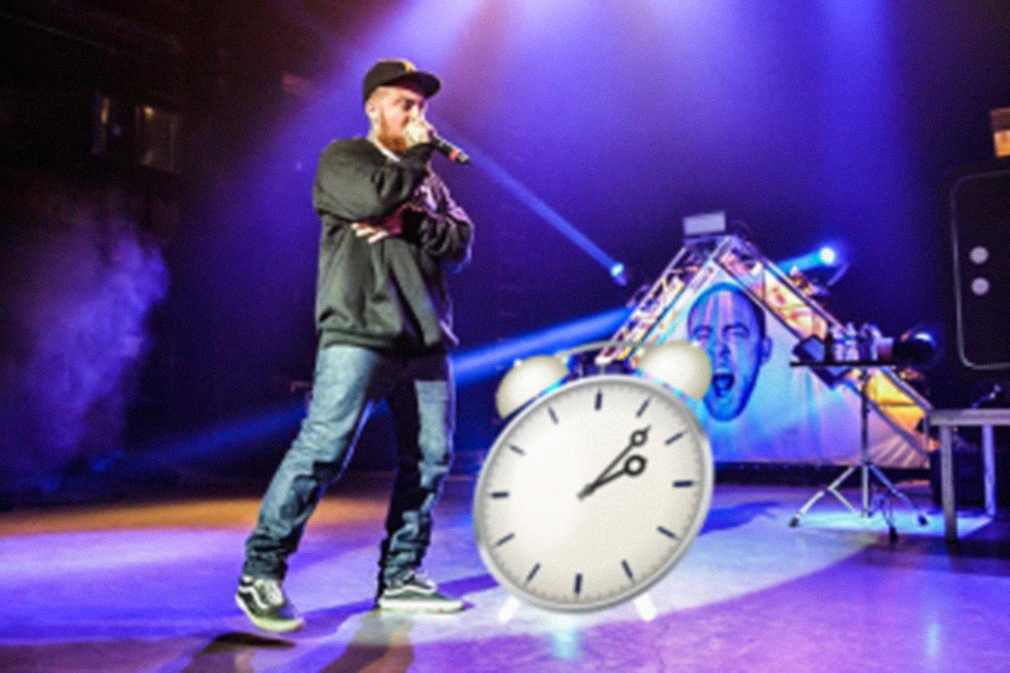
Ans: 2:07
